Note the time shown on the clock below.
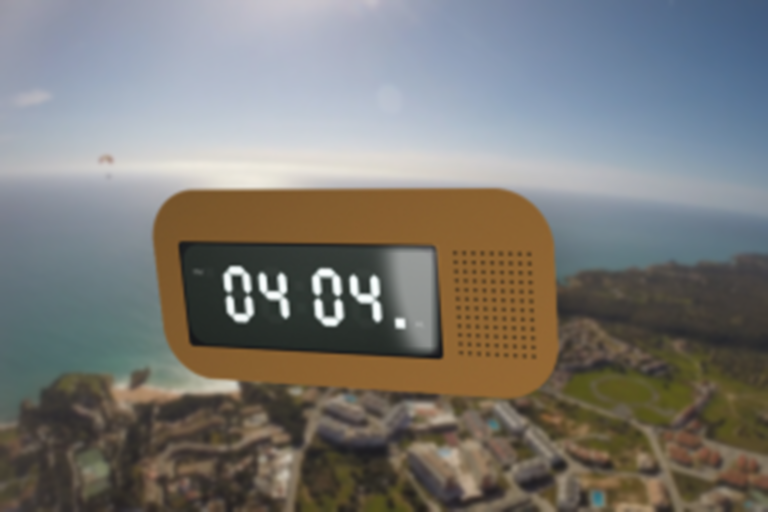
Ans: 4:04
